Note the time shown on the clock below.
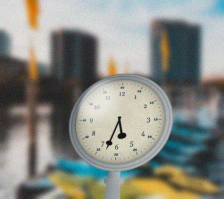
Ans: 5:33
